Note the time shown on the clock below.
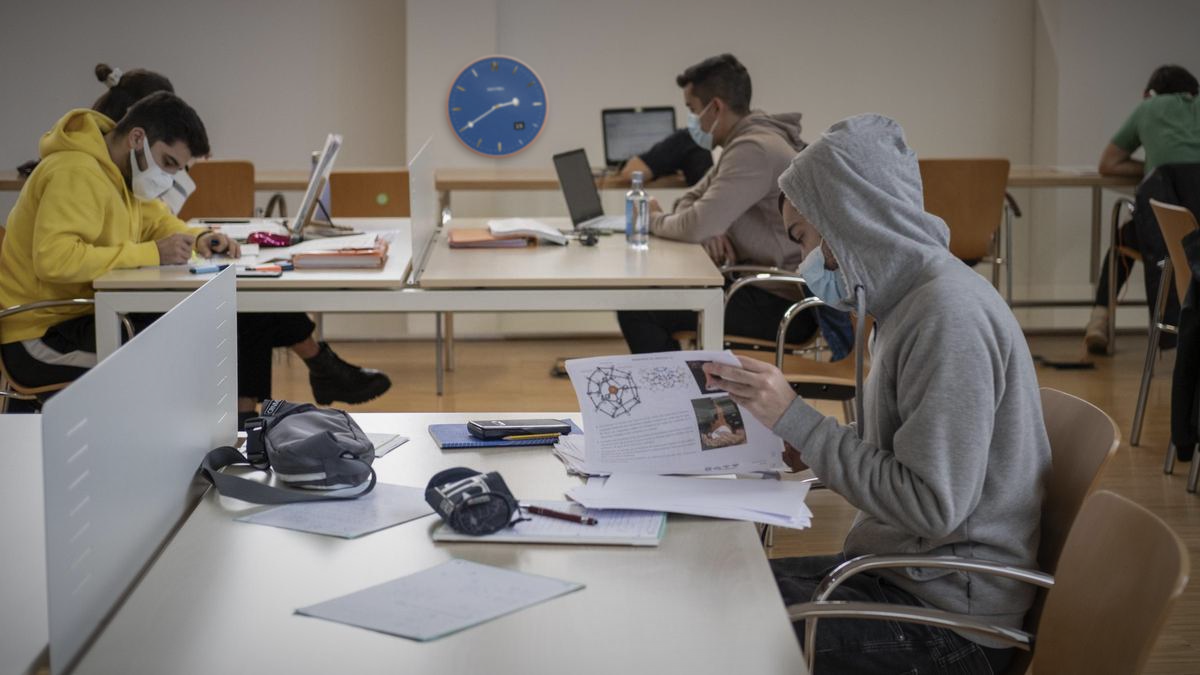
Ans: 2:40
